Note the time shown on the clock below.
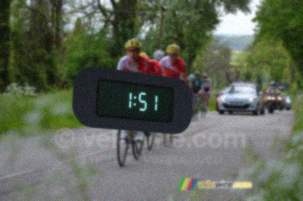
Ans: 1:51
